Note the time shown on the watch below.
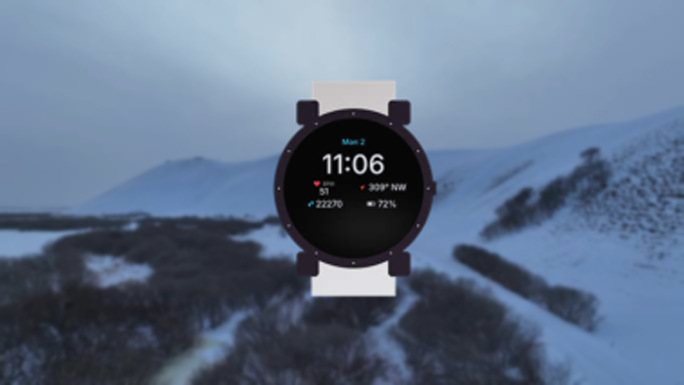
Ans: 11:06
